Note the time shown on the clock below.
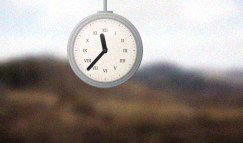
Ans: 11:37
